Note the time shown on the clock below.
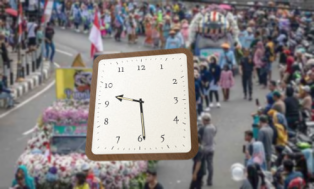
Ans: 9:29
